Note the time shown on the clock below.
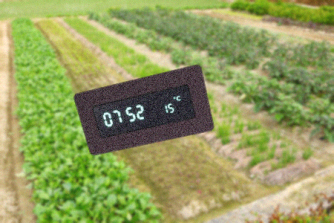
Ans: 7:52
